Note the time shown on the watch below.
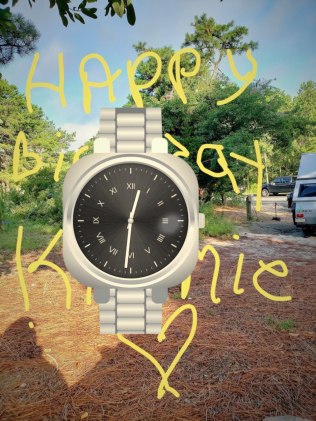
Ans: 12:31
